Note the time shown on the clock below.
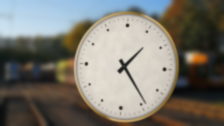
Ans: 1:24
